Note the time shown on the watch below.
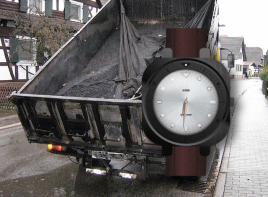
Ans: 6:31
